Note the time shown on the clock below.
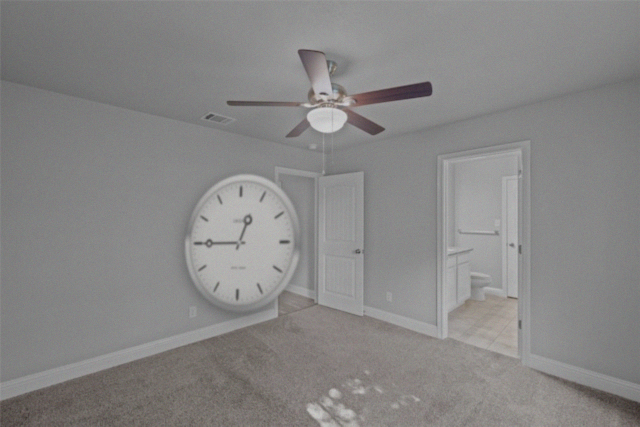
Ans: 12:45
